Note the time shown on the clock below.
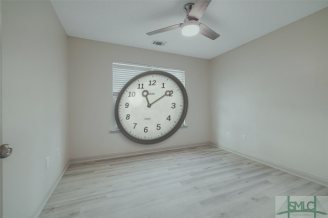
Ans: 11:09
